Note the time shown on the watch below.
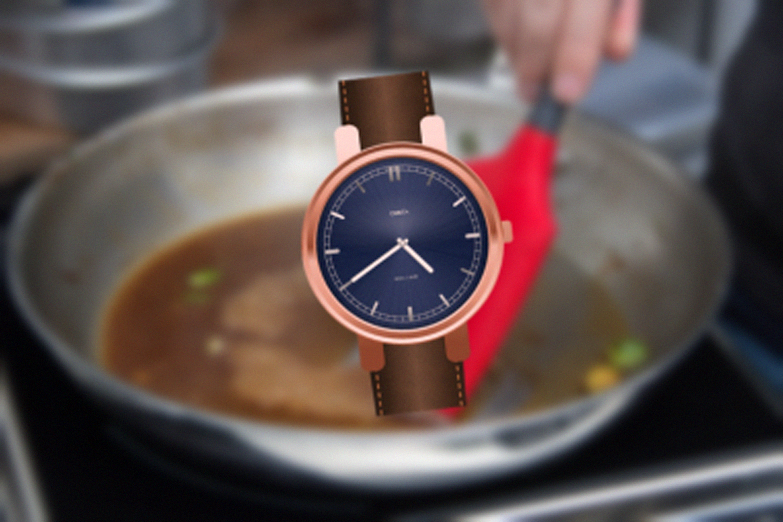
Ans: 4:40
